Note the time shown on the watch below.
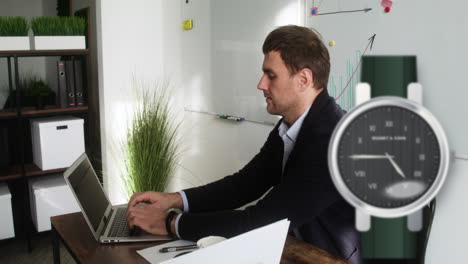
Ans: 4:45
